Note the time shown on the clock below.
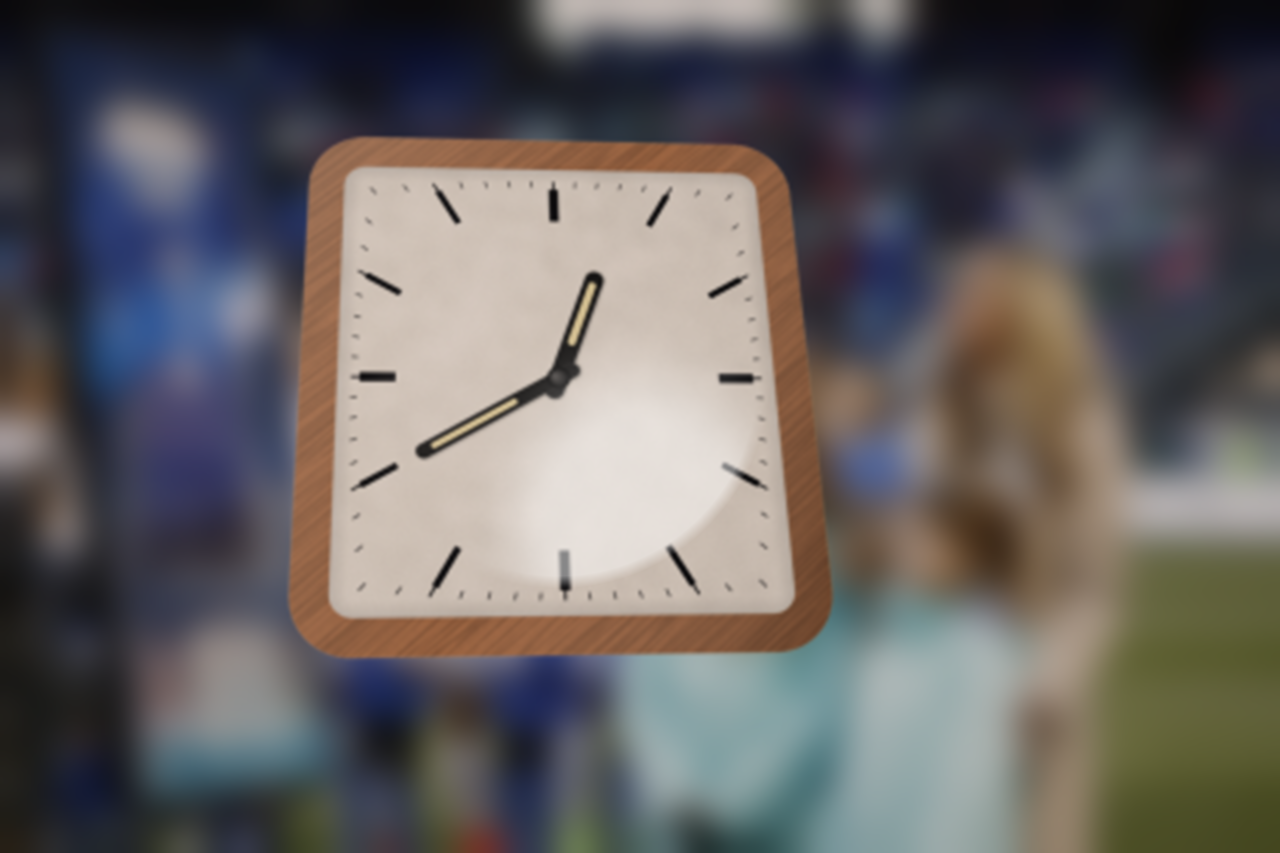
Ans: 12:40
